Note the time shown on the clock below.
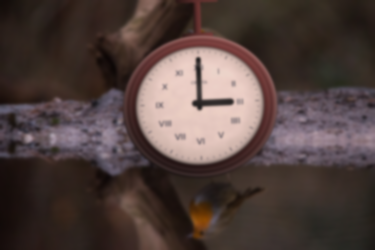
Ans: 3:00
